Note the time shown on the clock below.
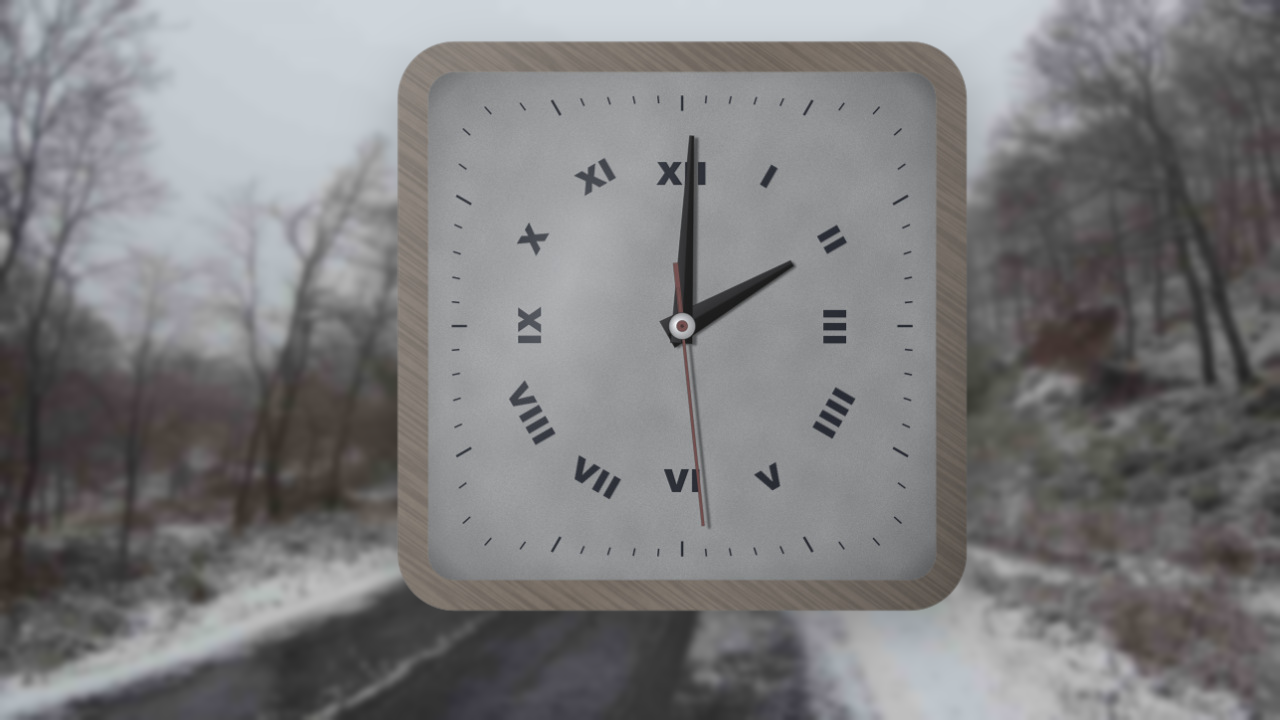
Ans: 2:00:29
